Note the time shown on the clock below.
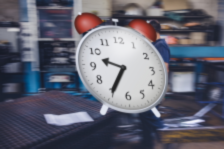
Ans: 9:35
